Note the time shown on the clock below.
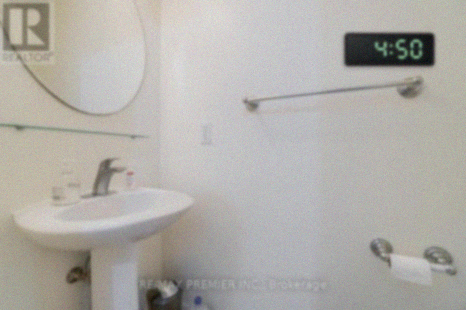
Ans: 4:50
